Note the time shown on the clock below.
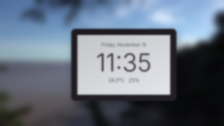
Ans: 11:35
